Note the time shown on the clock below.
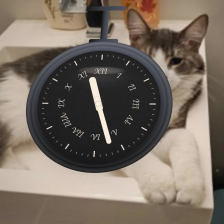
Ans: 11:27
